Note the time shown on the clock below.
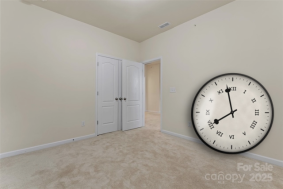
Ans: 7:58
